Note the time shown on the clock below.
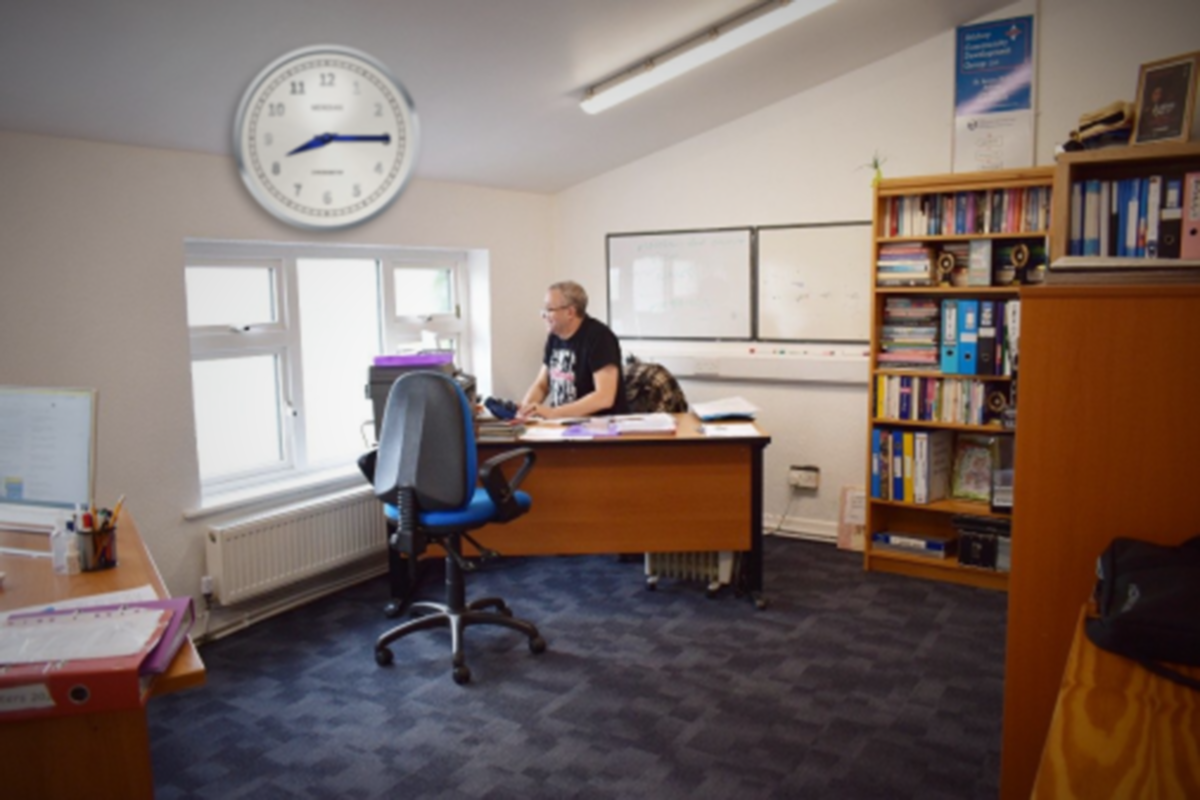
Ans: 8:15
